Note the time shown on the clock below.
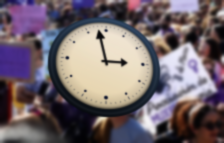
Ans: 2:58
